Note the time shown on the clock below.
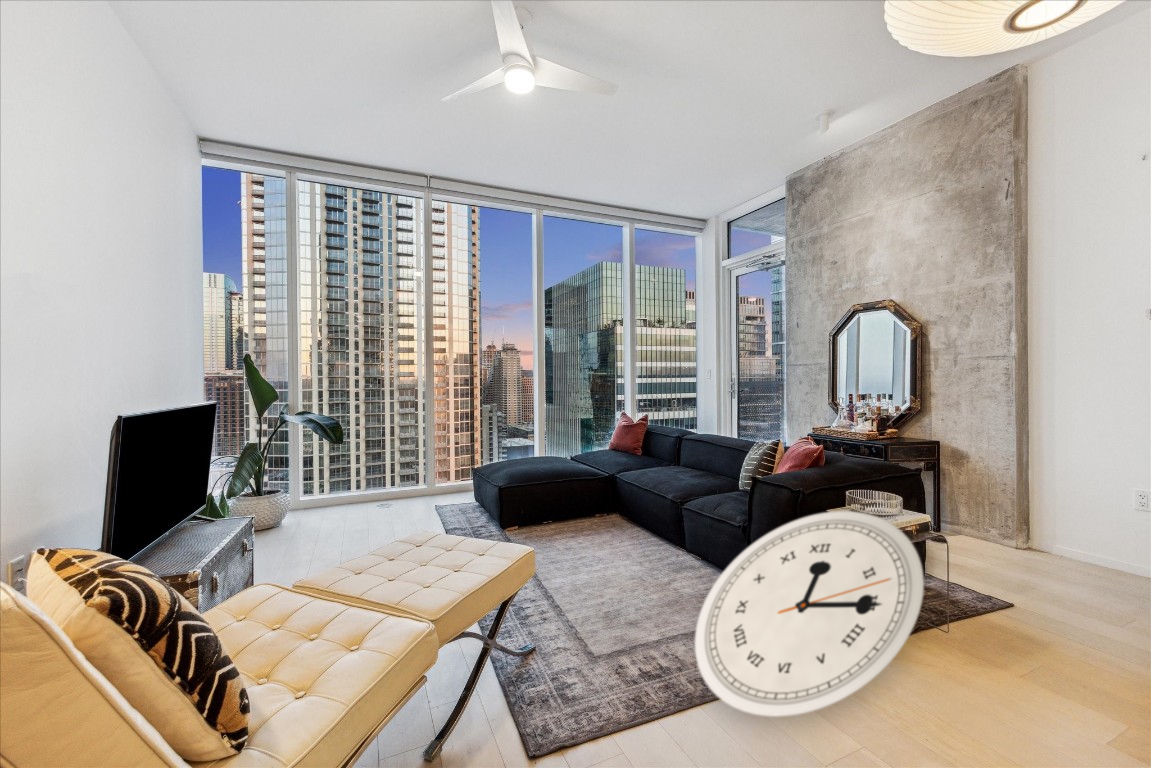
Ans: 12:15:12
